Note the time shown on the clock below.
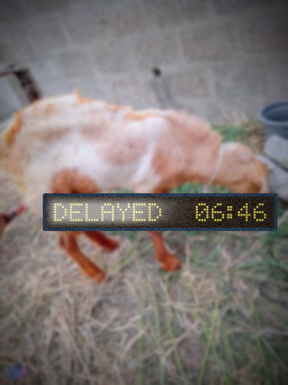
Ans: 6:46
